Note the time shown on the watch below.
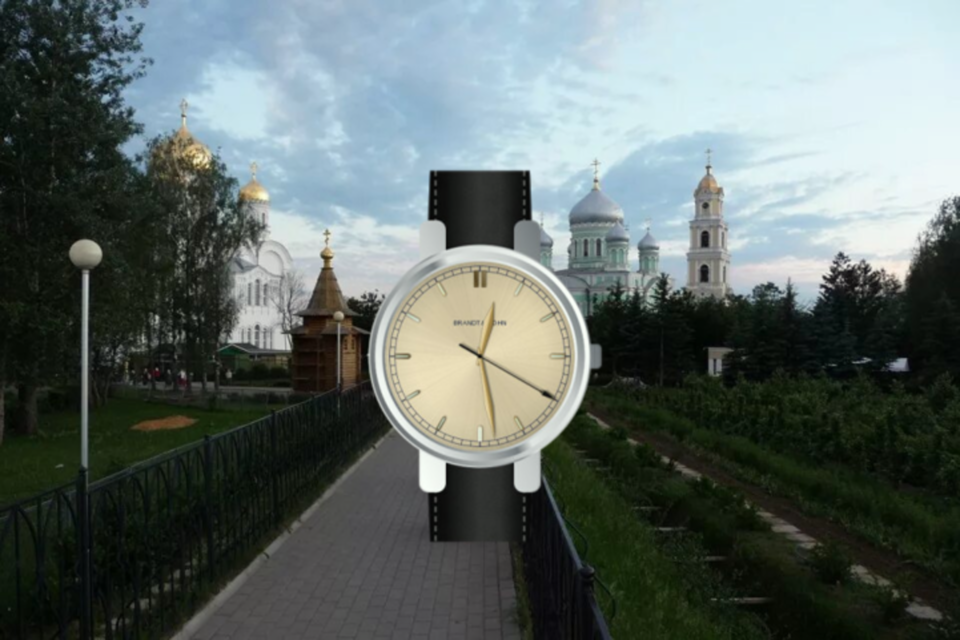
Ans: 12:28:20
